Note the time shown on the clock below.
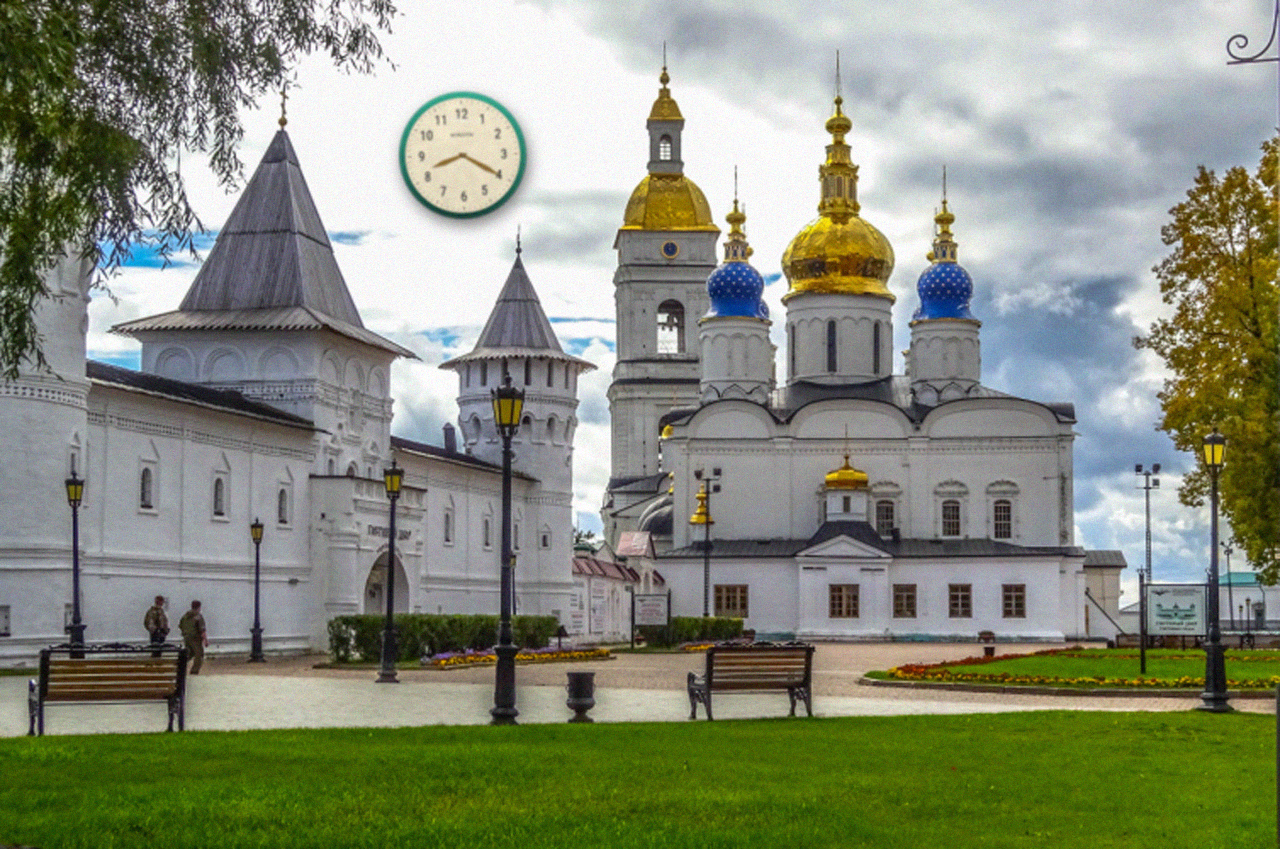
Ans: 8:20
